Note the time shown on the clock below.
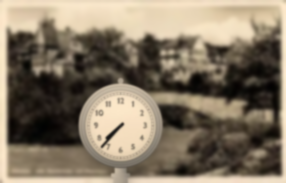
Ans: 7:37
